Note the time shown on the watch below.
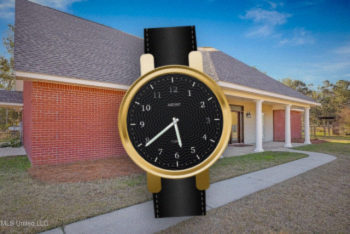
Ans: 5:39
